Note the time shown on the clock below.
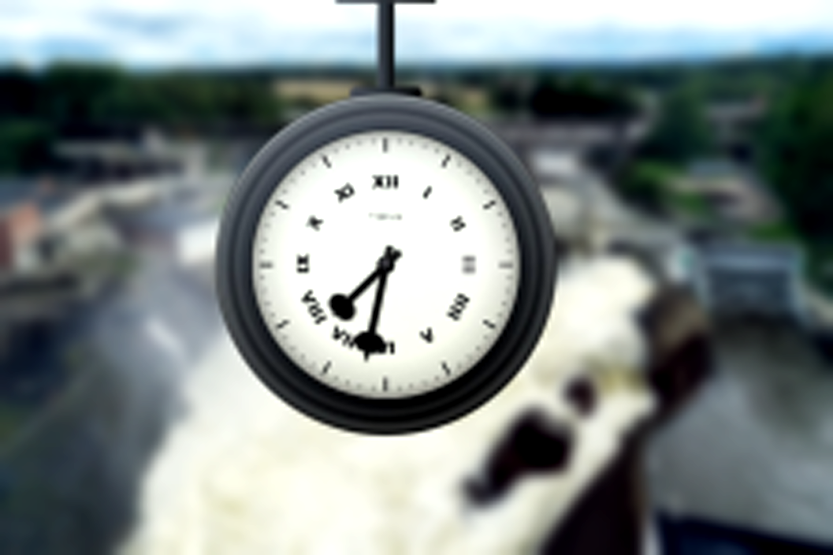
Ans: 7:32
